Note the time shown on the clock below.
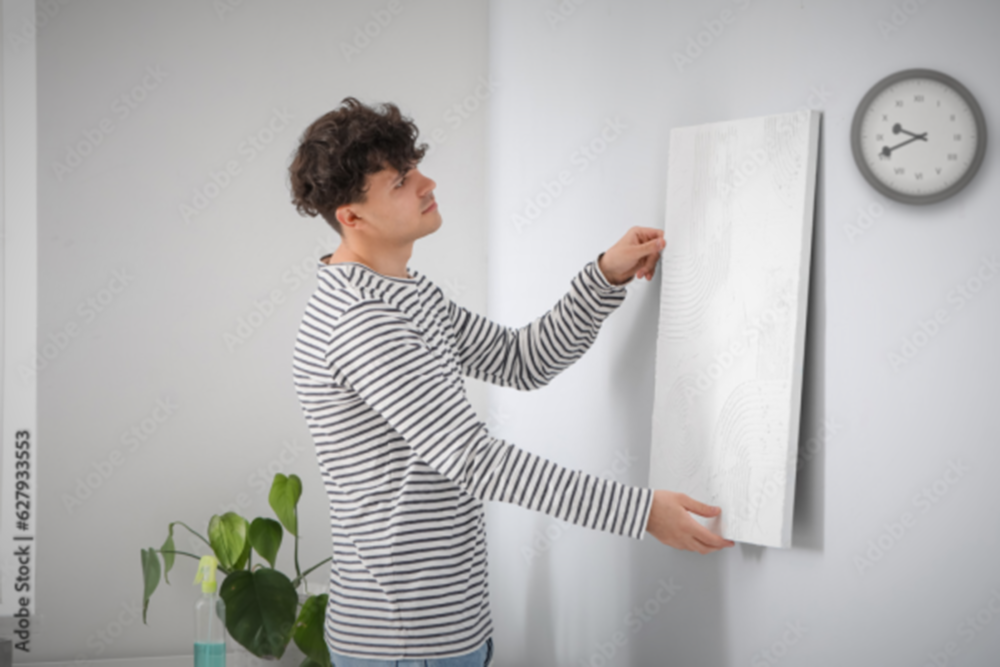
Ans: 9:41
